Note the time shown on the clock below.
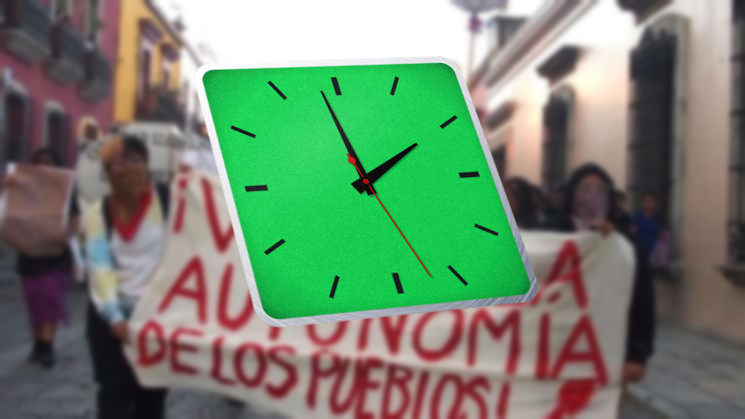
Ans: 1:58:27
